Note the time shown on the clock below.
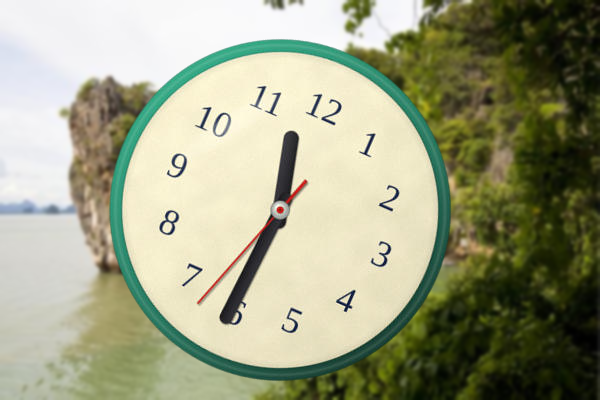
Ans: 11:30:33
